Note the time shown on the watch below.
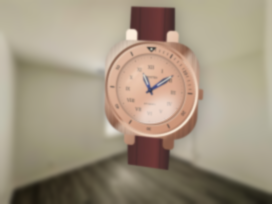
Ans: 11:09
